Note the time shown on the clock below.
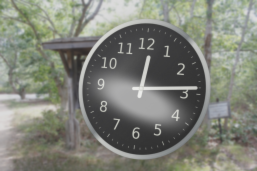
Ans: 12:14
